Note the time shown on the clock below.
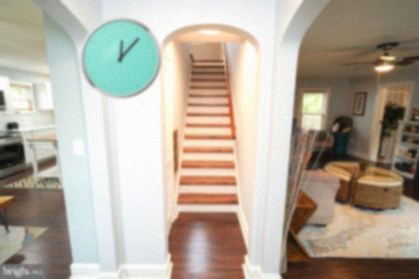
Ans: 12:07
